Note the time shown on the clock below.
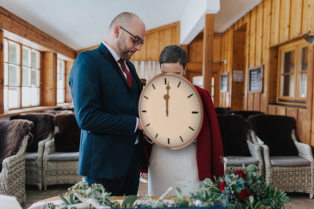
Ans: 12:01
